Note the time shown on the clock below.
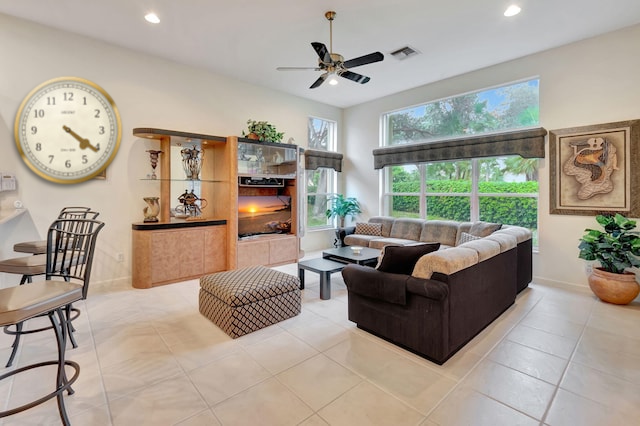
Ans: 4:21
